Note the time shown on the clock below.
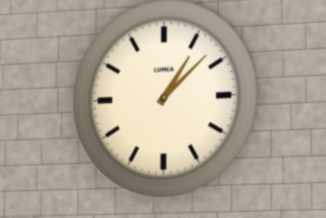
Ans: 1:08
